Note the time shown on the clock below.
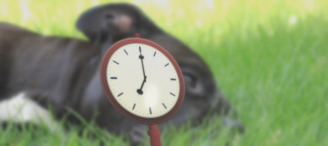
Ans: 7:00
